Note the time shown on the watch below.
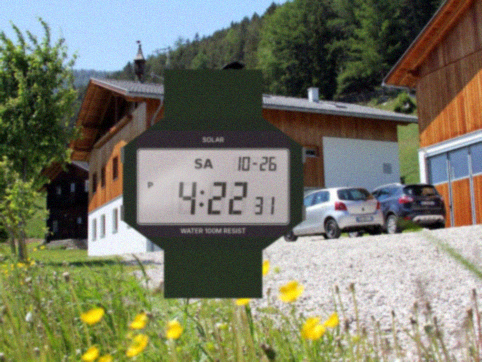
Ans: 4:22:31
